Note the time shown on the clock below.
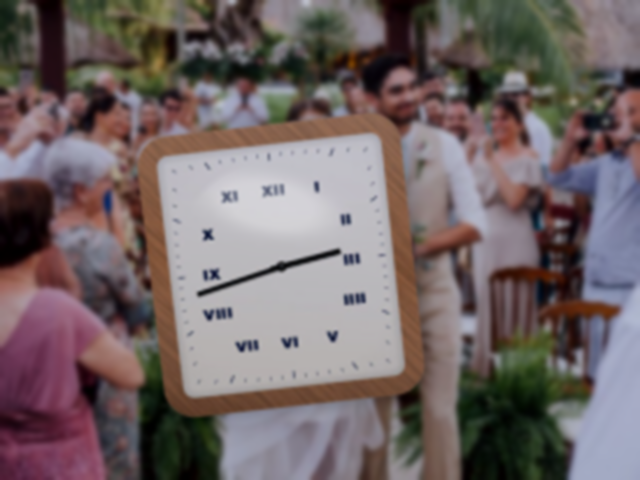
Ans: 2:43
